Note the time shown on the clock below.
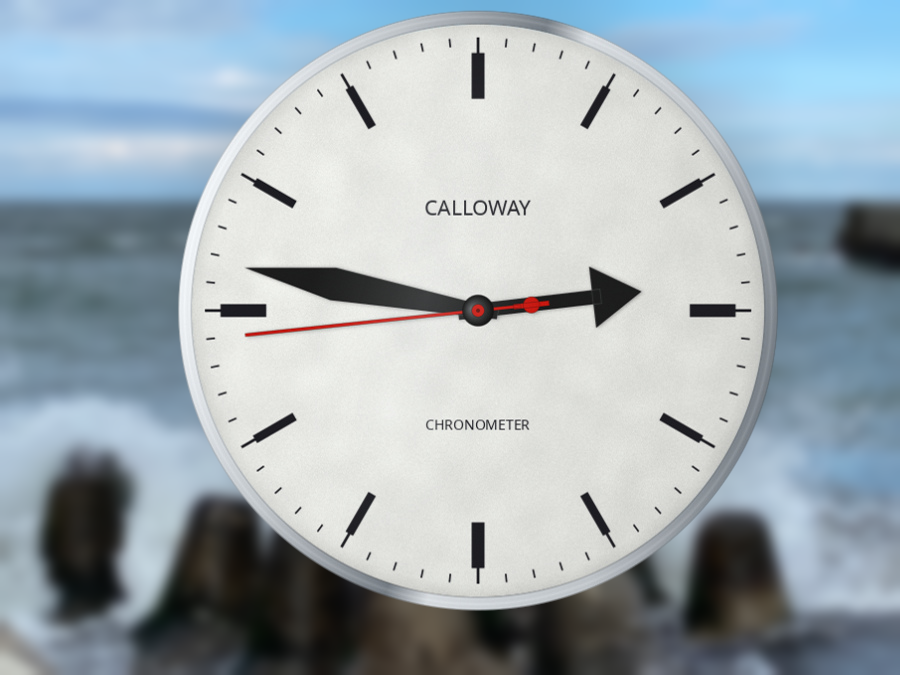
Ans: 2:46:44
